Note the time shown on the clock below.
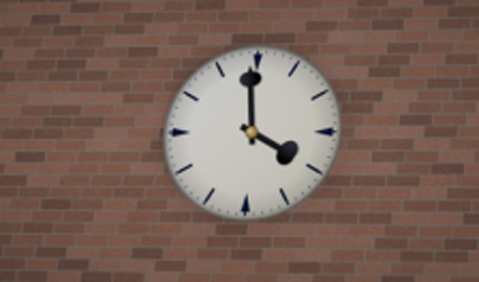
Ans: 3:59
